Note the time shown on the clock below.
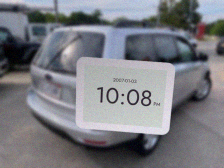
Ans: 10:08
